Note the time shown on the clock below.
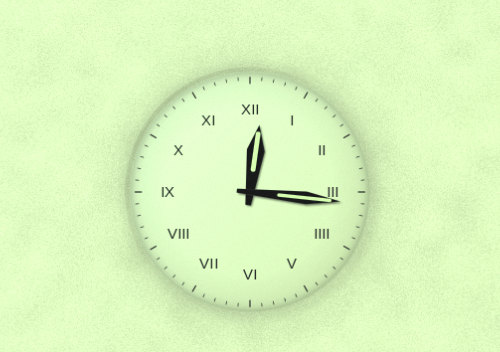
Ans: 12:16
